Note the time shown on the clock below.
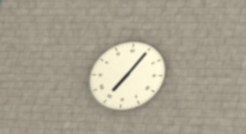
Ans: 7:05
